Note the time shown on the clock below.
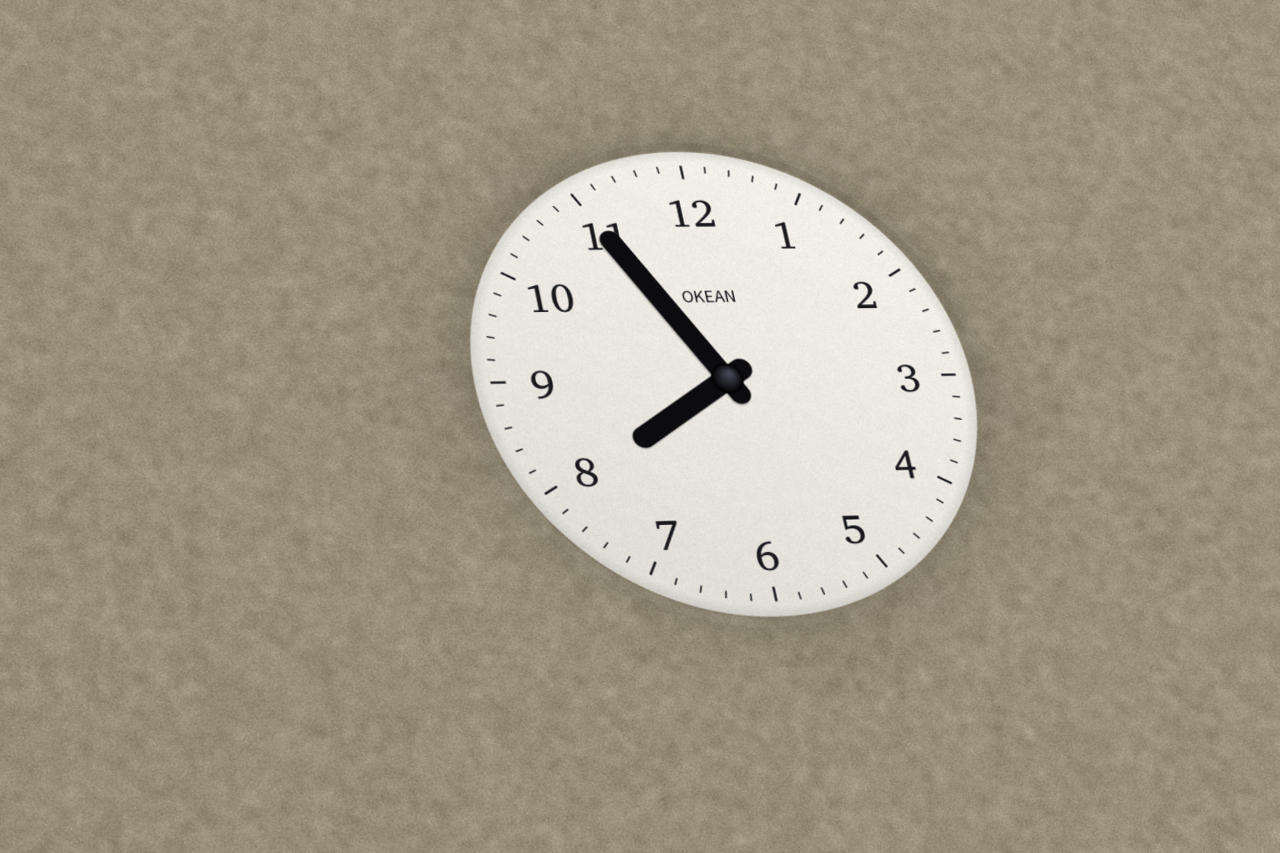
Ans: 7:55
